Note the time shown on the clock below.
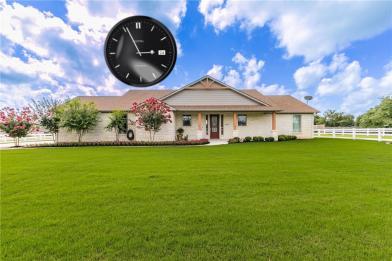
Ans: 2:56
